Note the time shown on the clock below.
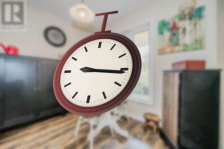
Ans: 9:16
